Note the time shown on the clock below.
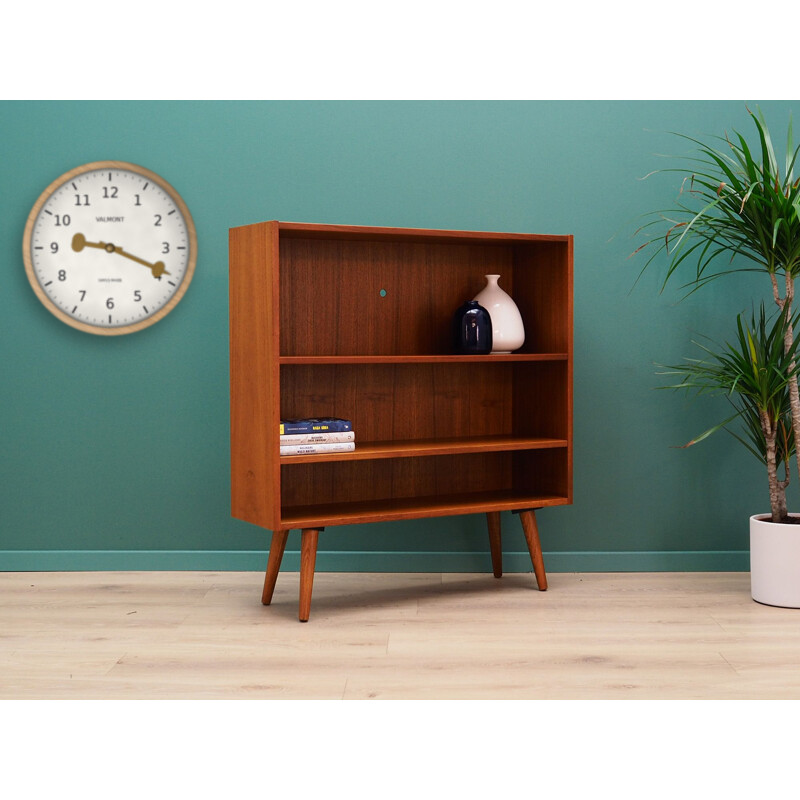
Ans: 9:19
